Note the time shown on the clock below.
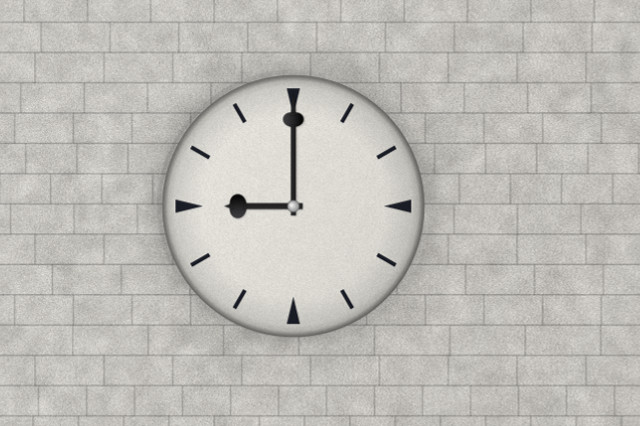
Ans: 9:00
